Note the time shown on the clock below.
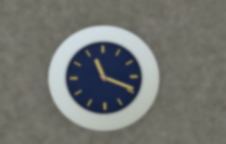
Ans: 11:19
